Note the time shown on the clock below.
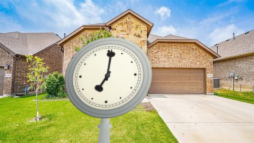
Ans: 7:01
